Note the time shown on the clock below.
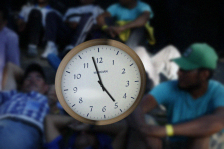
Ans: 4:58
